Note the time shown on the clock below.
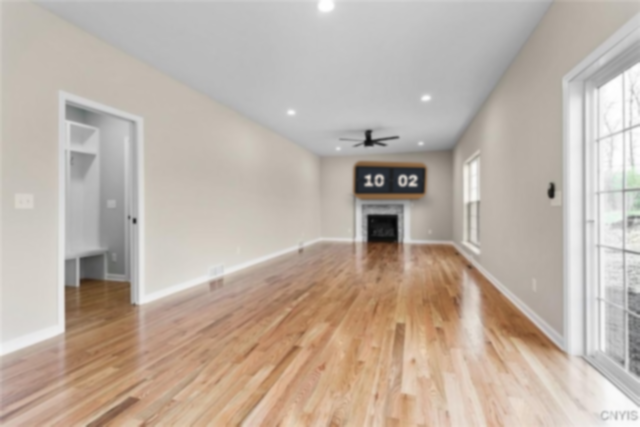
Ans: 10:02
